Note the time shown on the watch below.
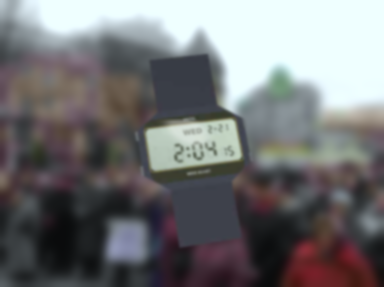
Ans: 2:04
